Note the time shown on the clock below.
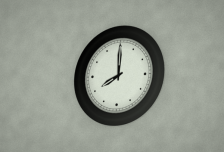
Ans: 8:00
